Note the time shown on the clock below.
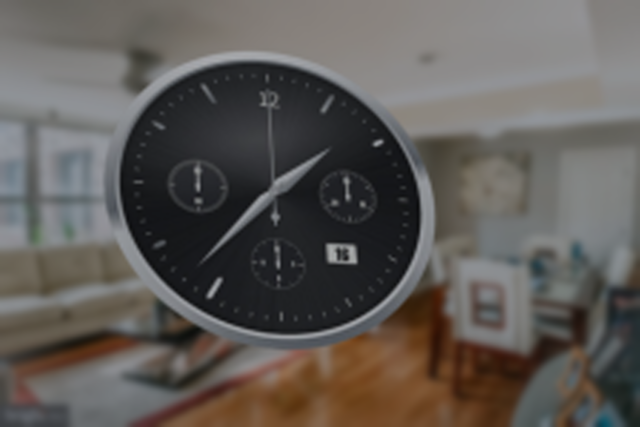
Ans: 1:37
